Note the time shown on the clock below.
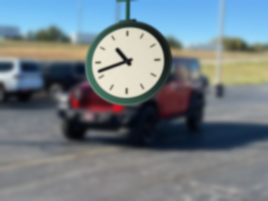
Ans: 10:42
